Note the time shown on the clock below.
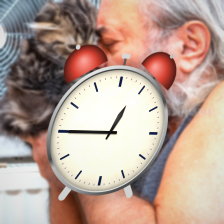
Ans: 12:45
